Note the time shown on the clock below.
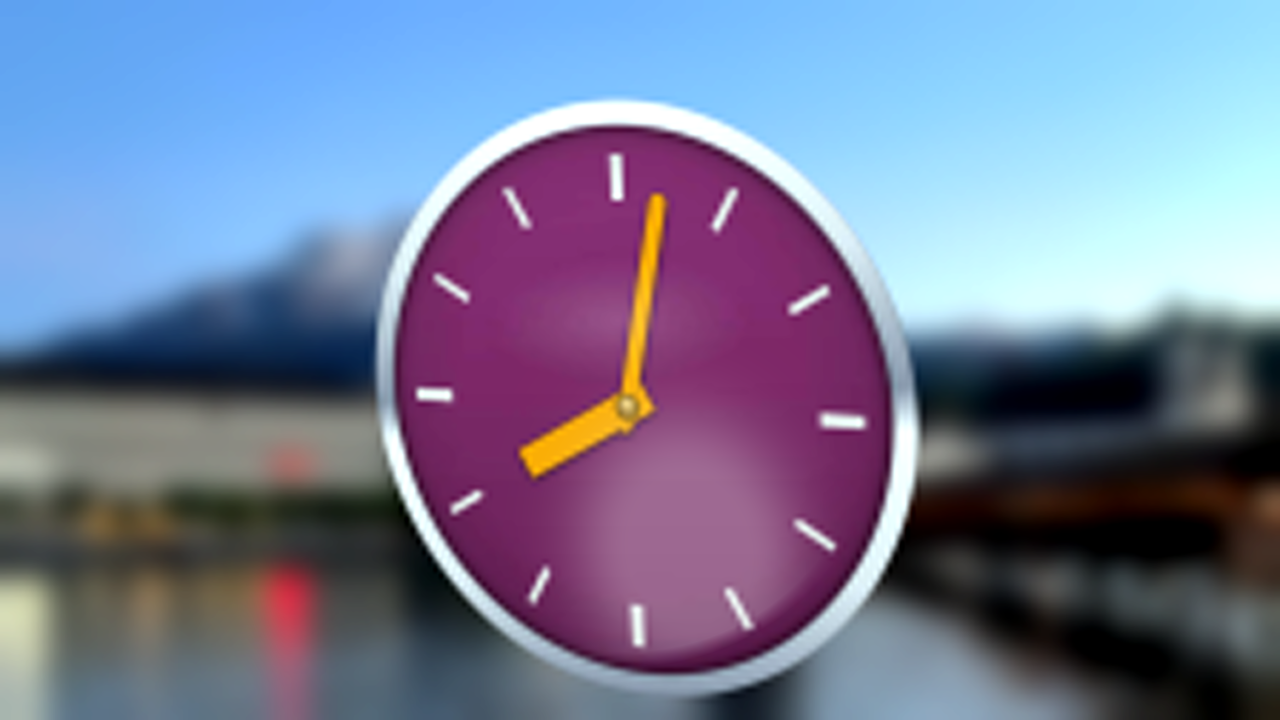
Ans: 8:02
